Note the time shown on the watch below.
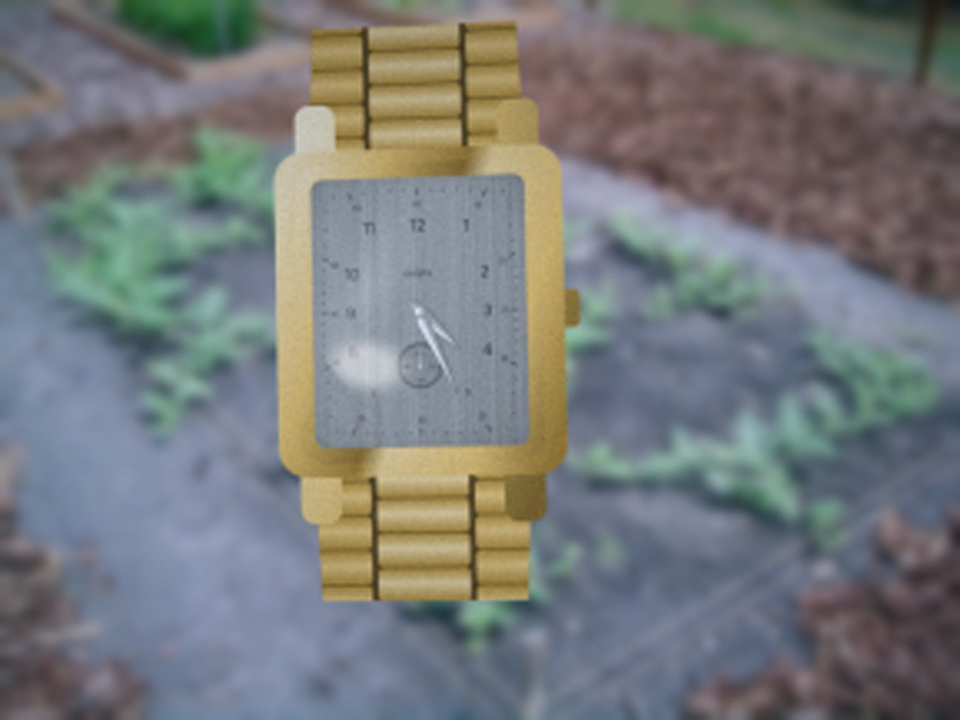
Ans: 4:26
